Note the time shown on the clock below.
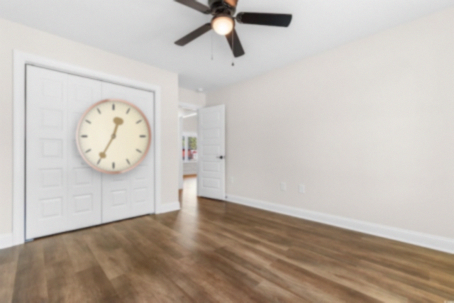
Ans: 12:35
